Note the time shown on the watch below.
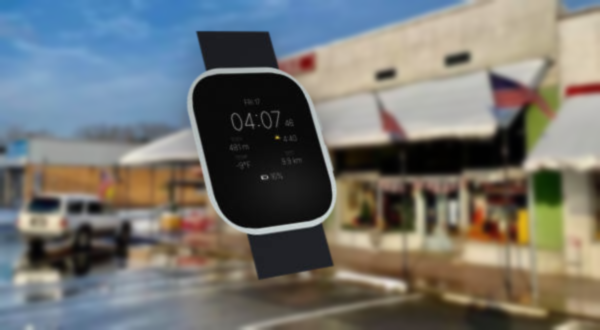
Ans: 4:07
